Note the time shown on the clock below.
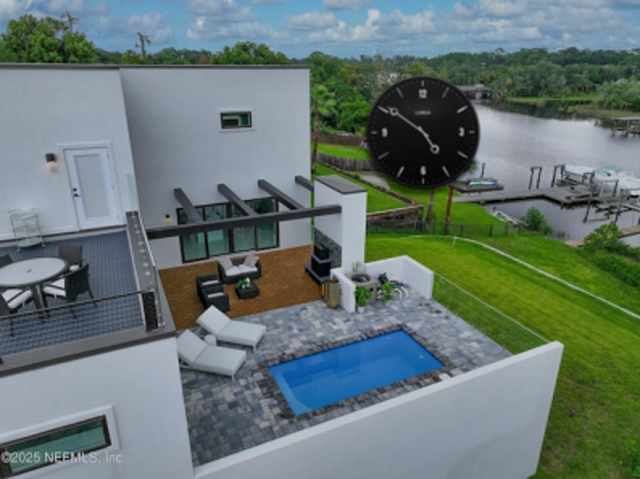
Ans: 4:51
